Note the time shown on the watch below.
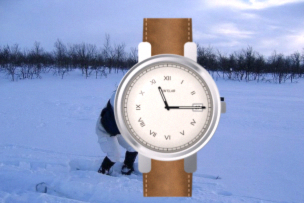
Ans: 11:15
